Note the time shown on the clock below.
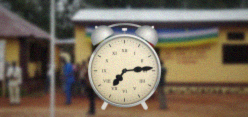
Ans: 7:14
